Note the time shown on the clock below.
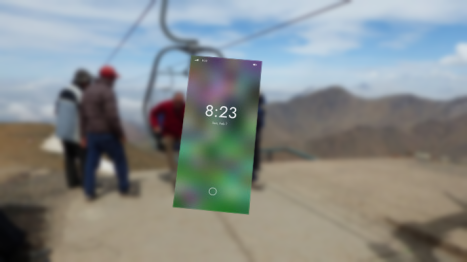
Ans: 8:23
